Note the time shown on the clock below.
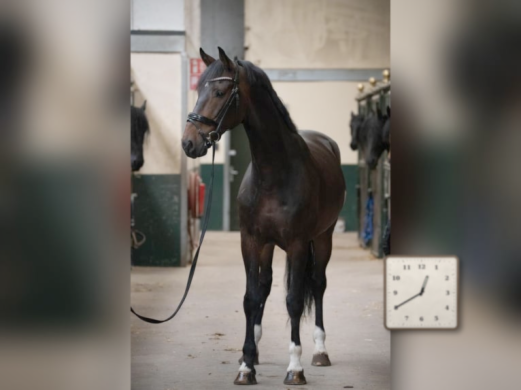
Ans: 12:40
